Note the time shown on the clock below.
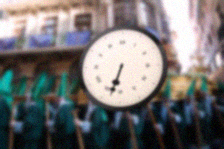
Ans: 6:33
